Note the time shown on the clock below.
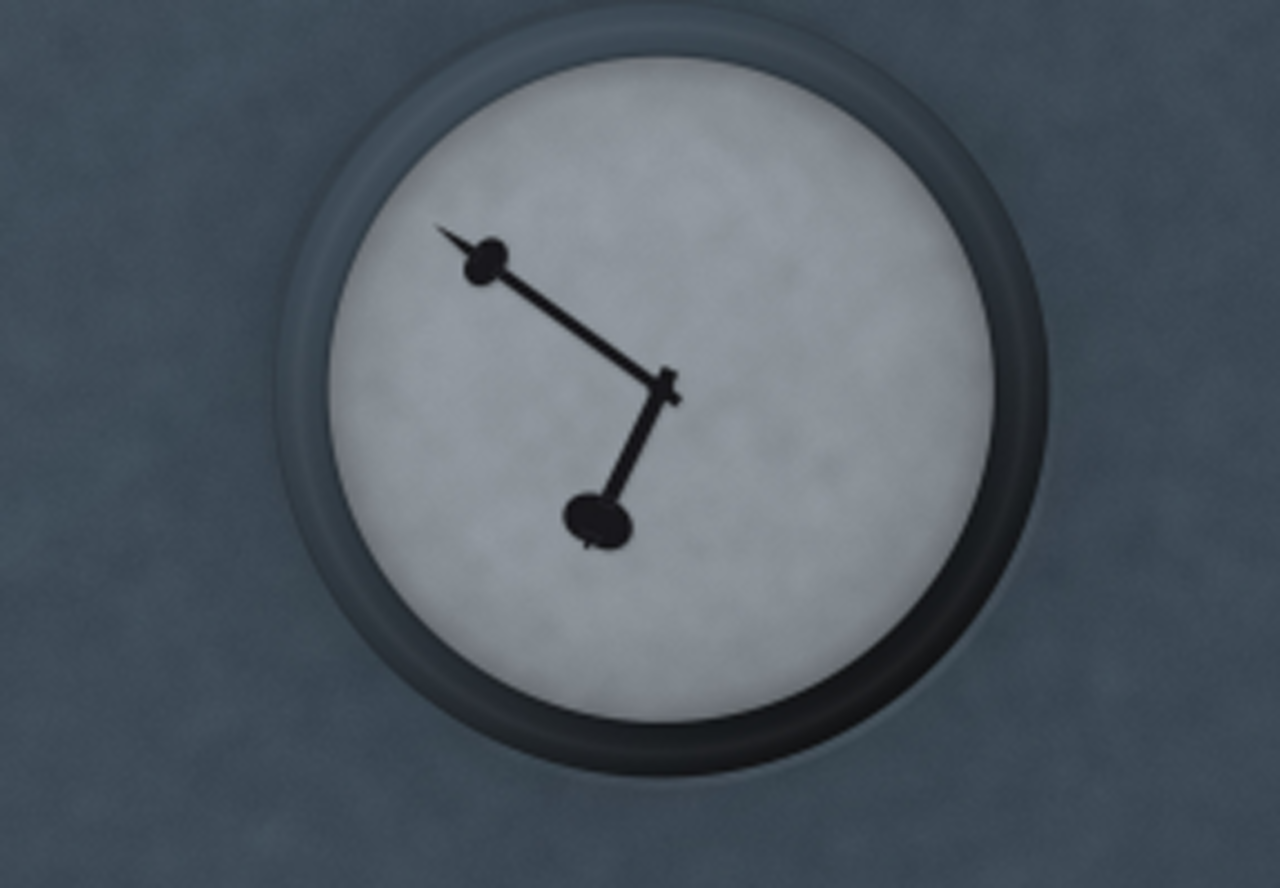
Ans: 6:51
